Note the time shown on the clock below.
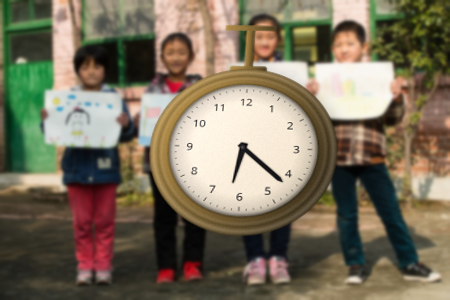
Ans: 6:22
